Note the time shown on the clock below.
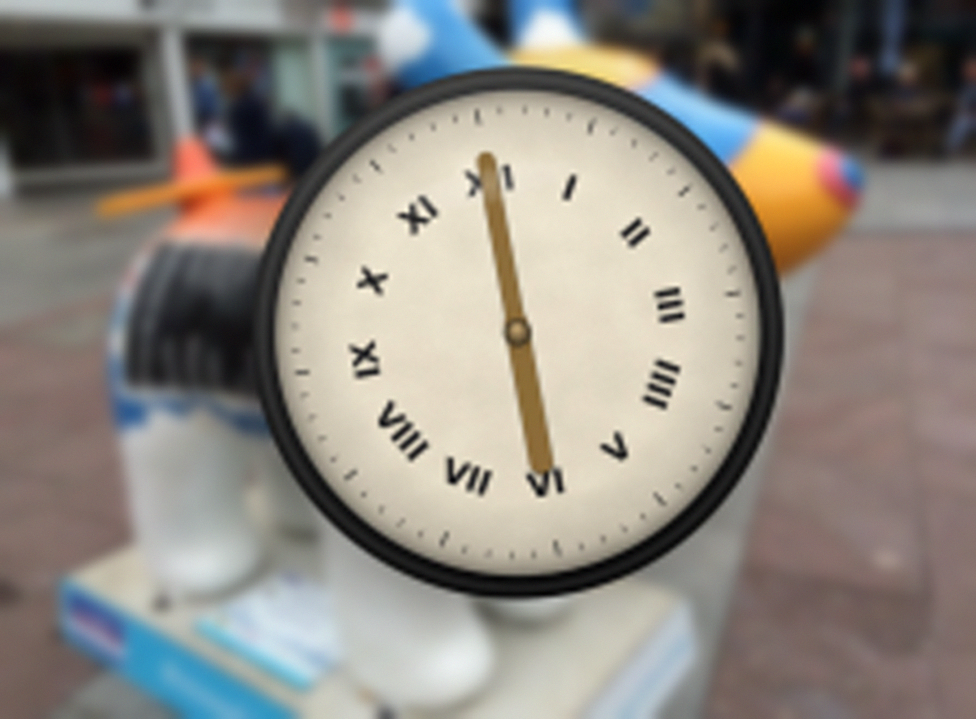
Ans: 6:00
